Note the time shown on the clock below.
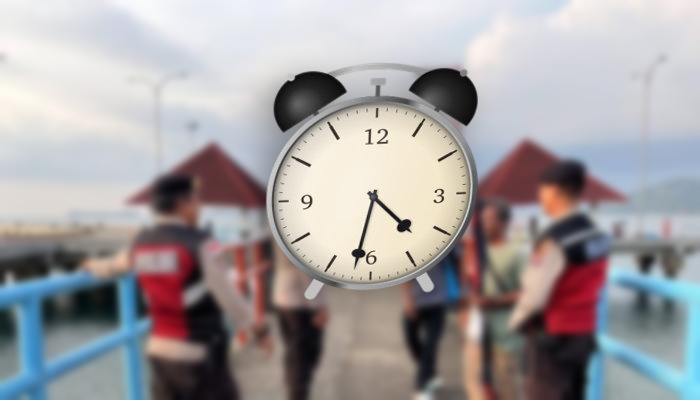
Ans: 4:32
